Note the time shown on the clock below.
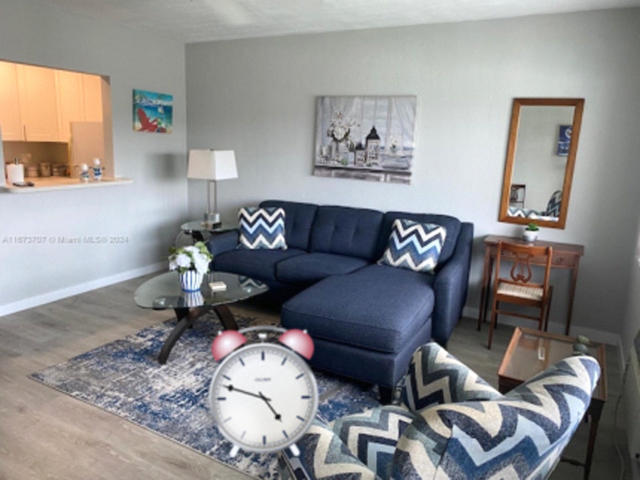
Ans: 4:48
